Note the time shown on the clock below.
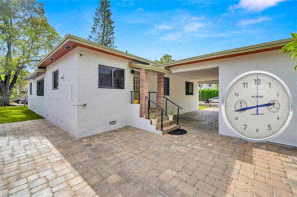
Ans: 2:43
